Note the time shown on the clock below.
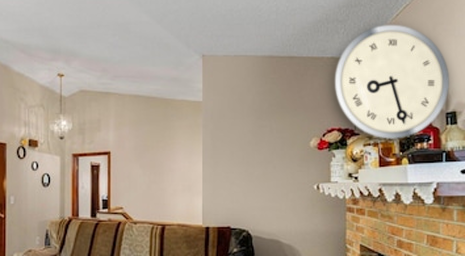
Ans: 8:27
